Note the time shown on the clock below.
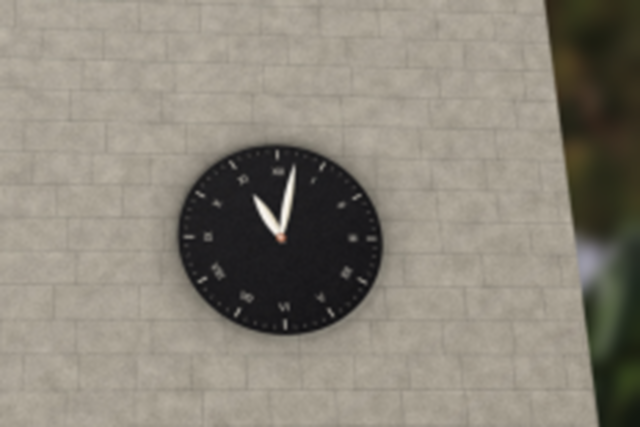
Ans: 11:02
